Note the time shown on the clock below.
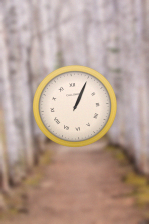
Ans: 1:05
